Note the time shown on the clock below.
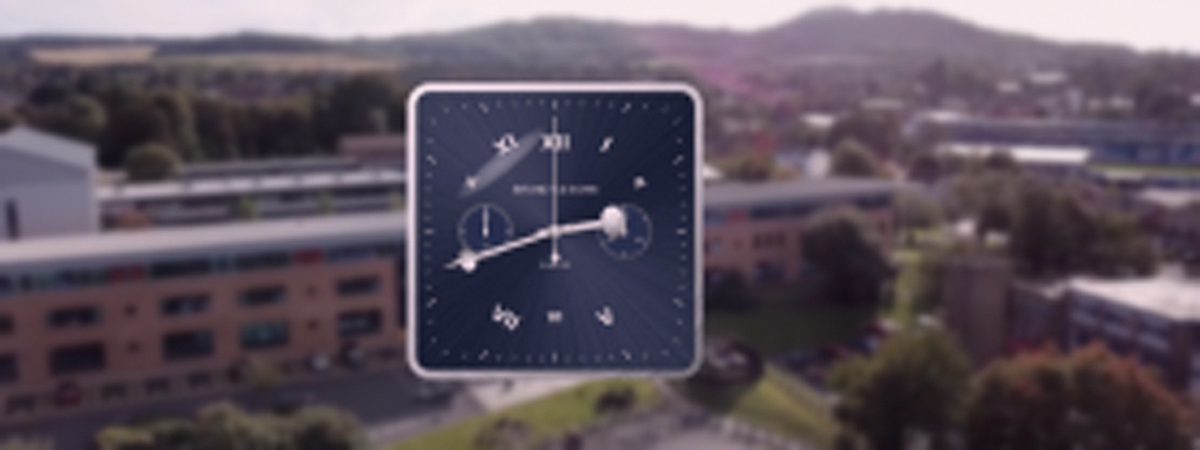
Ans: 2:42
